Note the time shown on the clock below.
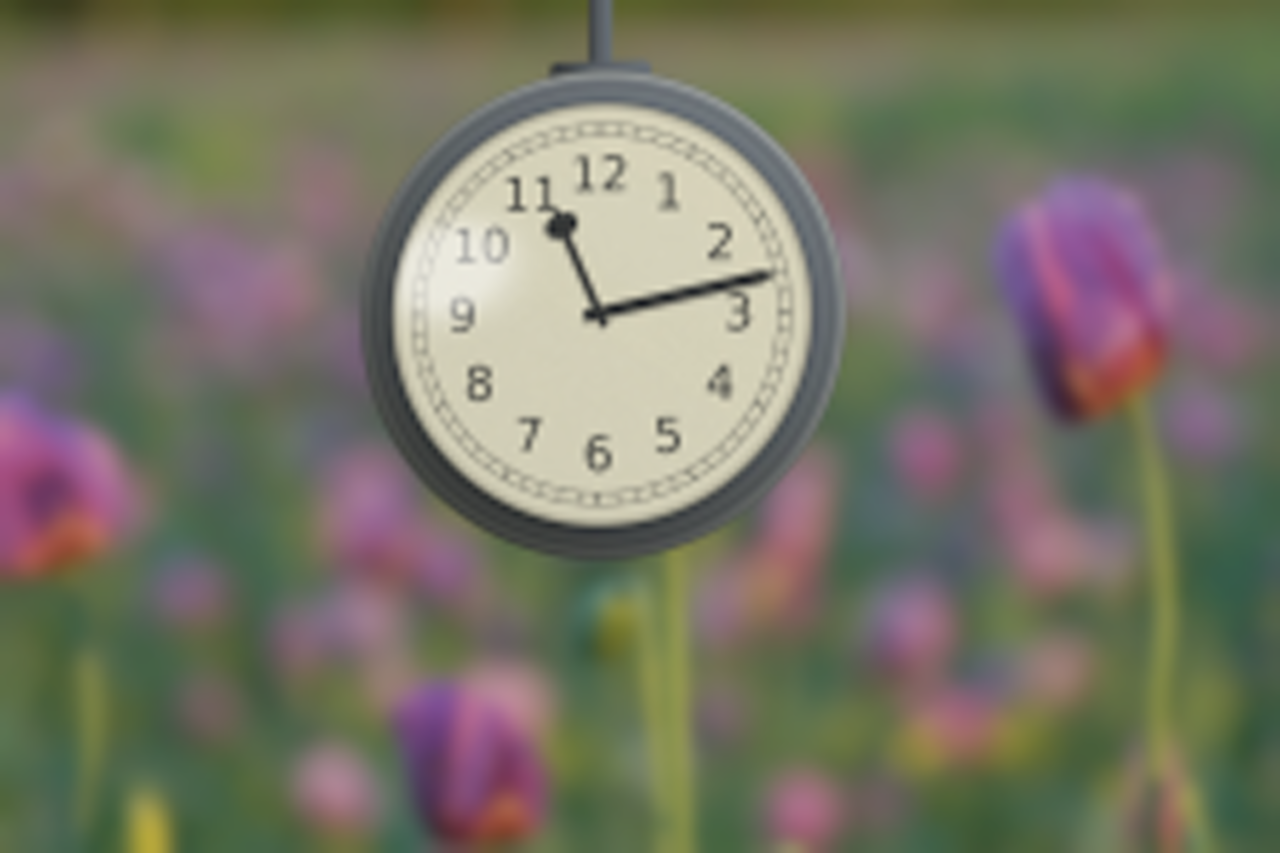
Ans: 11:13
